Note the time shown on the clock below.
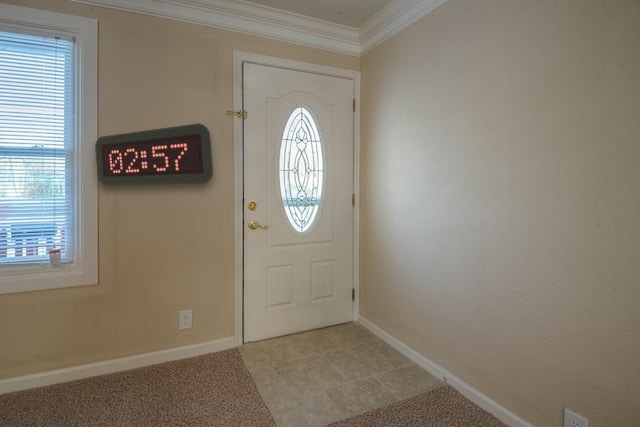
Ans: 2:57
